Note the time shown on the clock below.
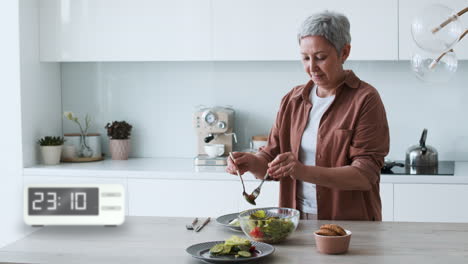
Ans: 23:10
